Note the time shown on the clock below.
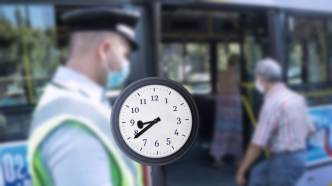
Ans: 8:39
